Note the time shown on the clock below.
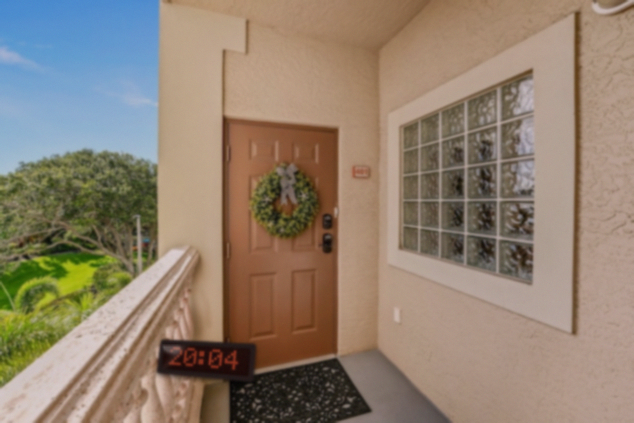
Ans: 20:04
